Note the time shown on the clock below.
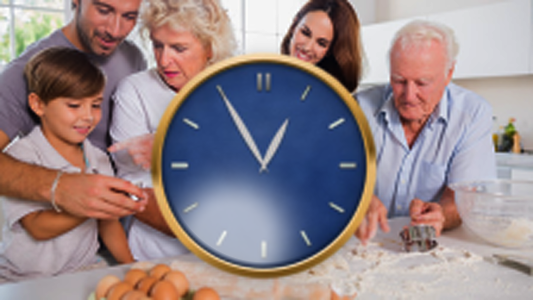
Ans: 12:55
